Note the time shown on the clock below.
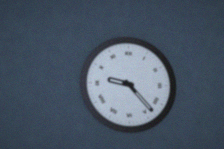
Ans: 9:23
